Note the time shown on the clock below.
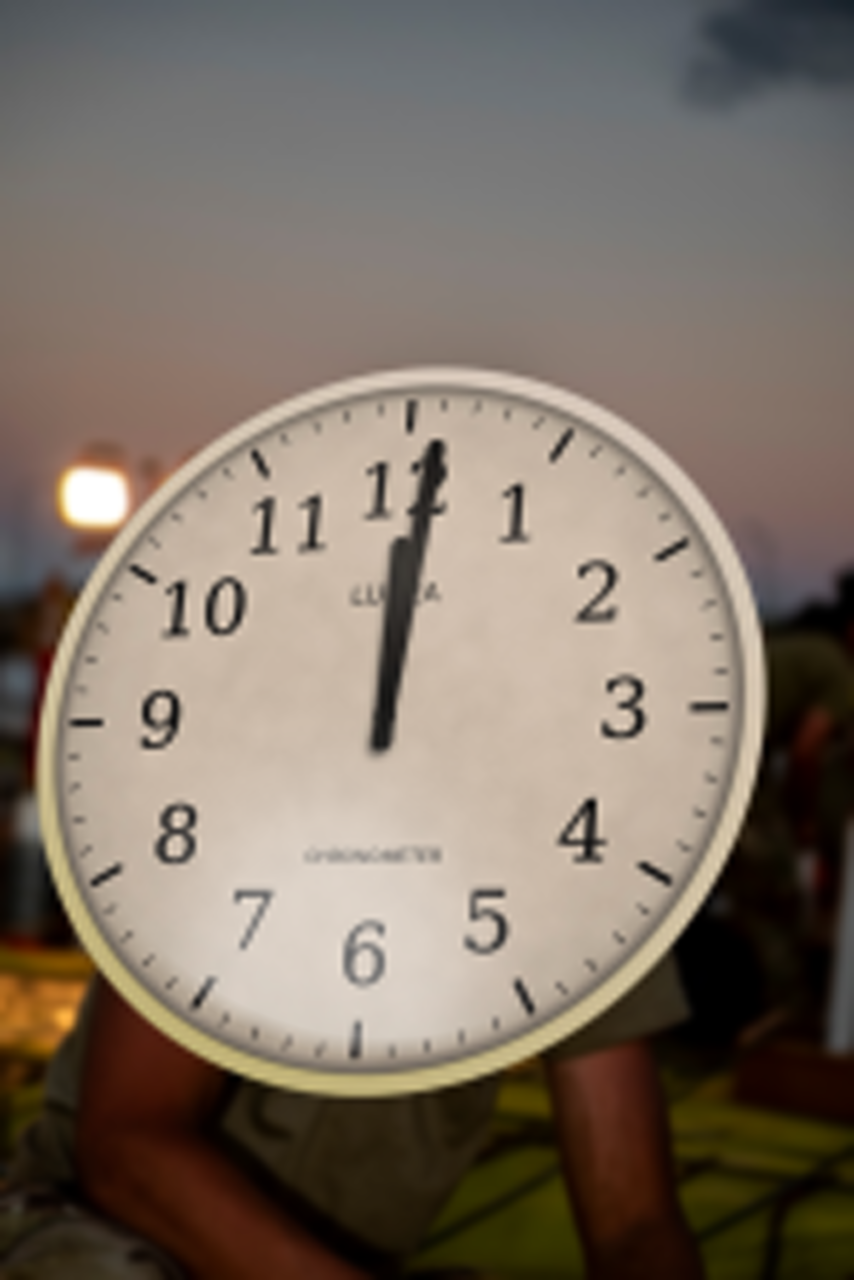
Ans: 12:01
